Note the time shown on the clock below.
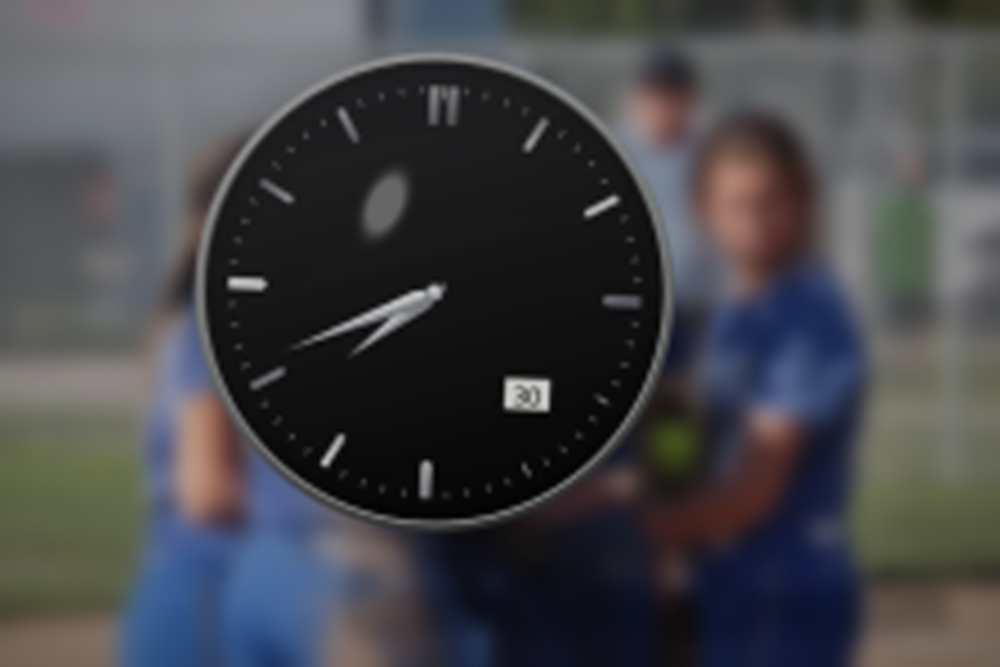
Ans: 7:41
